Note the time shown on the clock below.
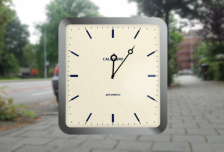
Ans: 12:06
